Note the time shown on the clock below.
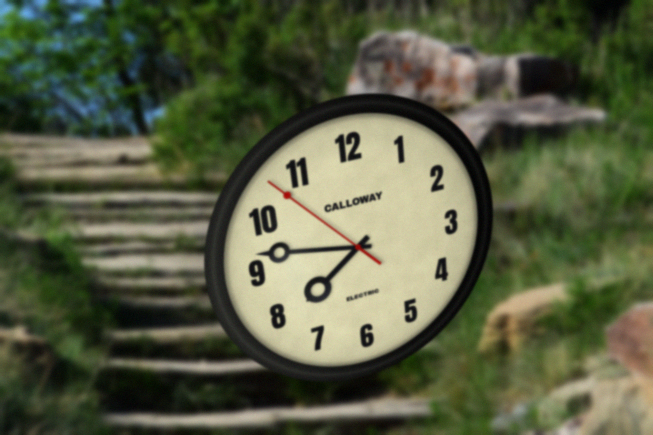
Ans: 7:46:53
